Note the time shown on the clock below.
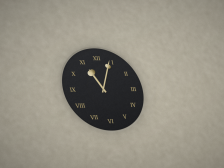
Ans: 11:04
